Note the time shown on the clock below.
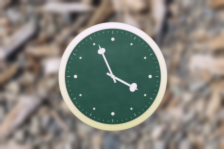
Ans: 3:56
